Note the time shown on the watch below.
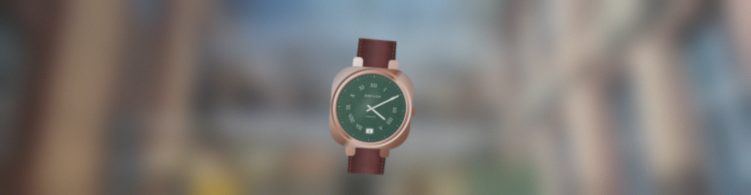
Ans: 4:10
